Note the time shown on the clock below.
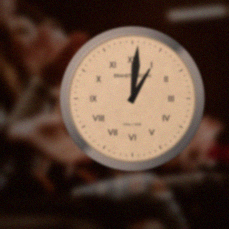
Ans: 1:01
